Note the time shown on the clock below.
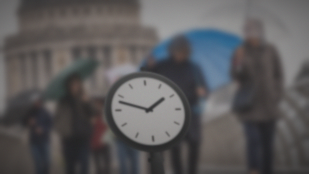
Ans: 1:48
